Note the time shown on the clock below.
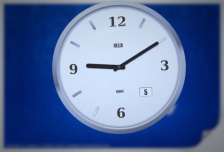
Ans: 9:10
